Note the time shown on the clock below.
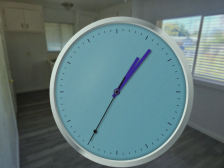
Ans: 1:06:35
